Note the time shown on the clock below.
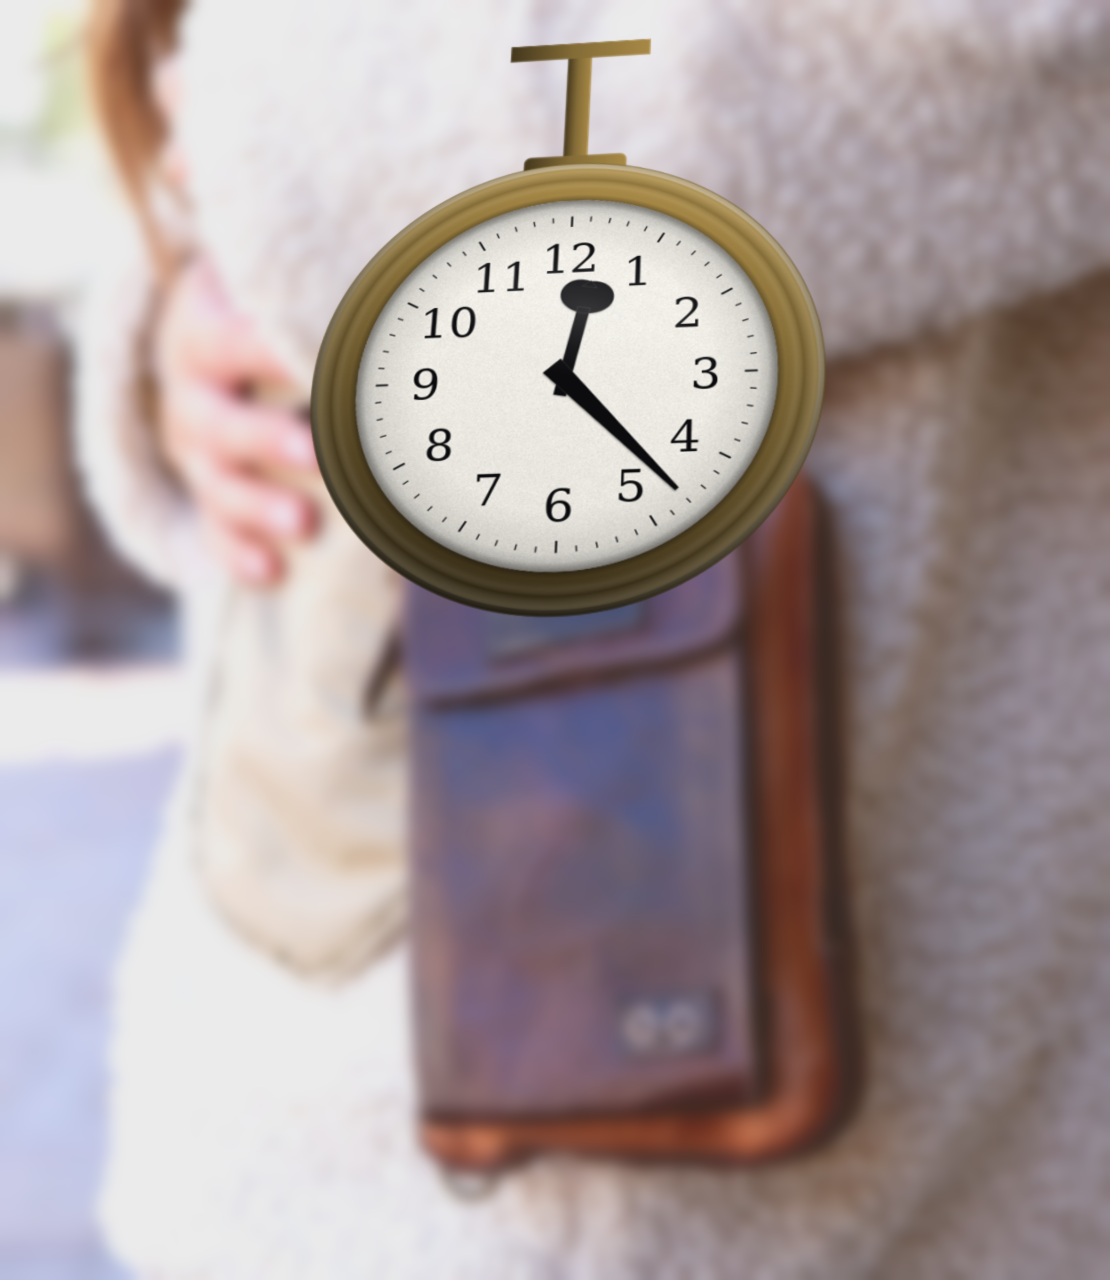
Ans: 12:23
